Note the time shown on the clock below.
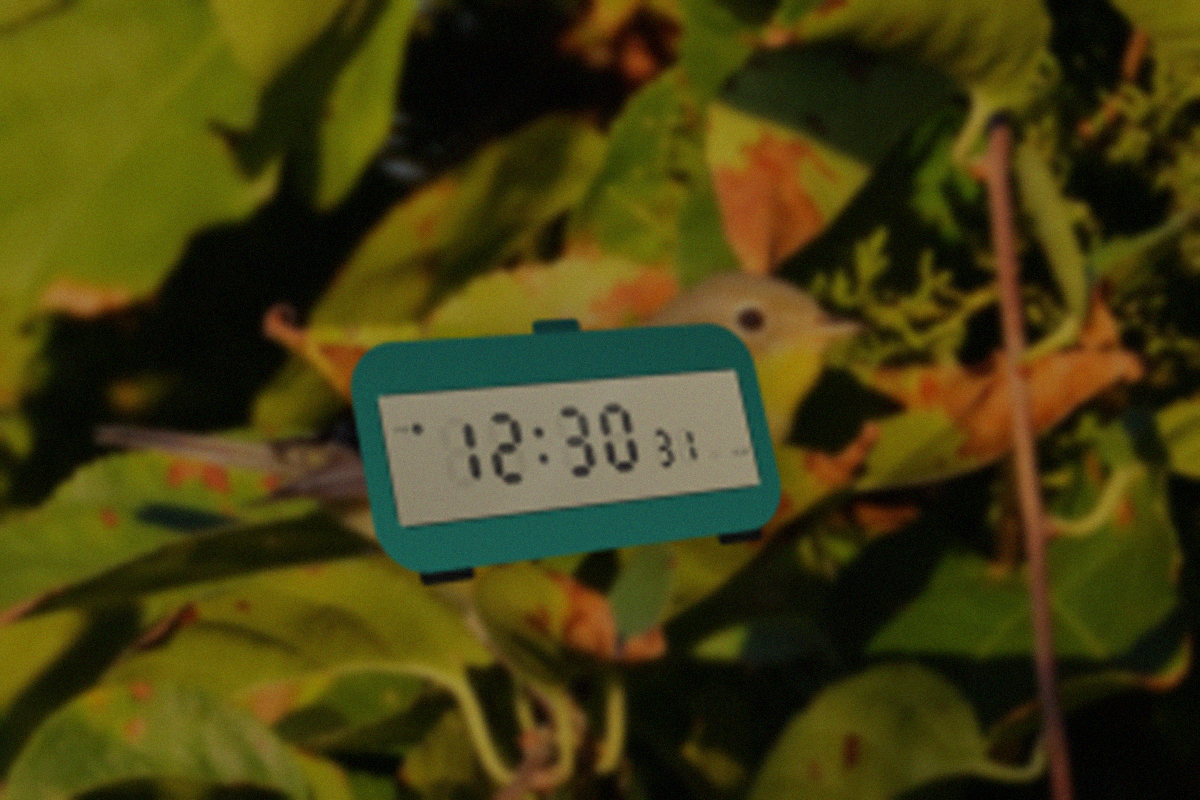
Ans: 12:30:31
